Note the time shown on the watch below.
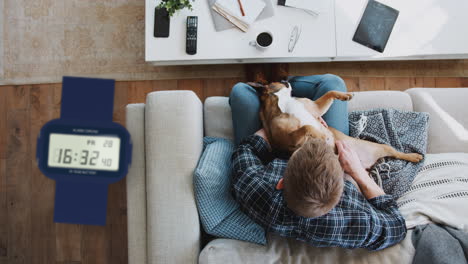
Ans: 16:32
